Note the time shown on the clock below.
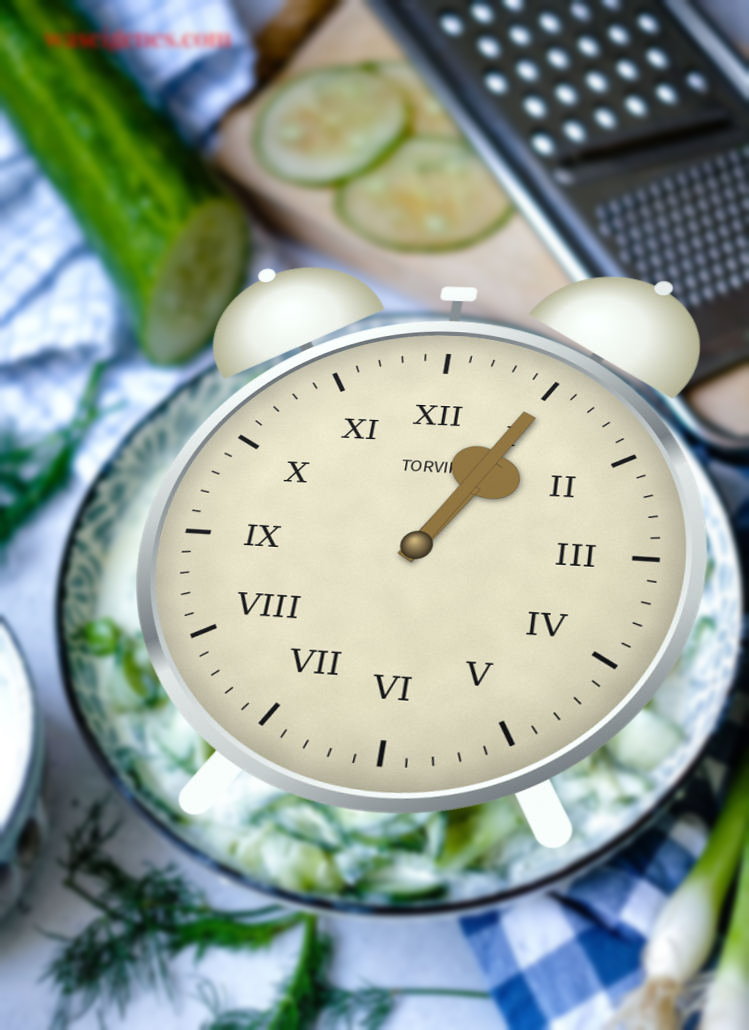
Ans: 1:05
